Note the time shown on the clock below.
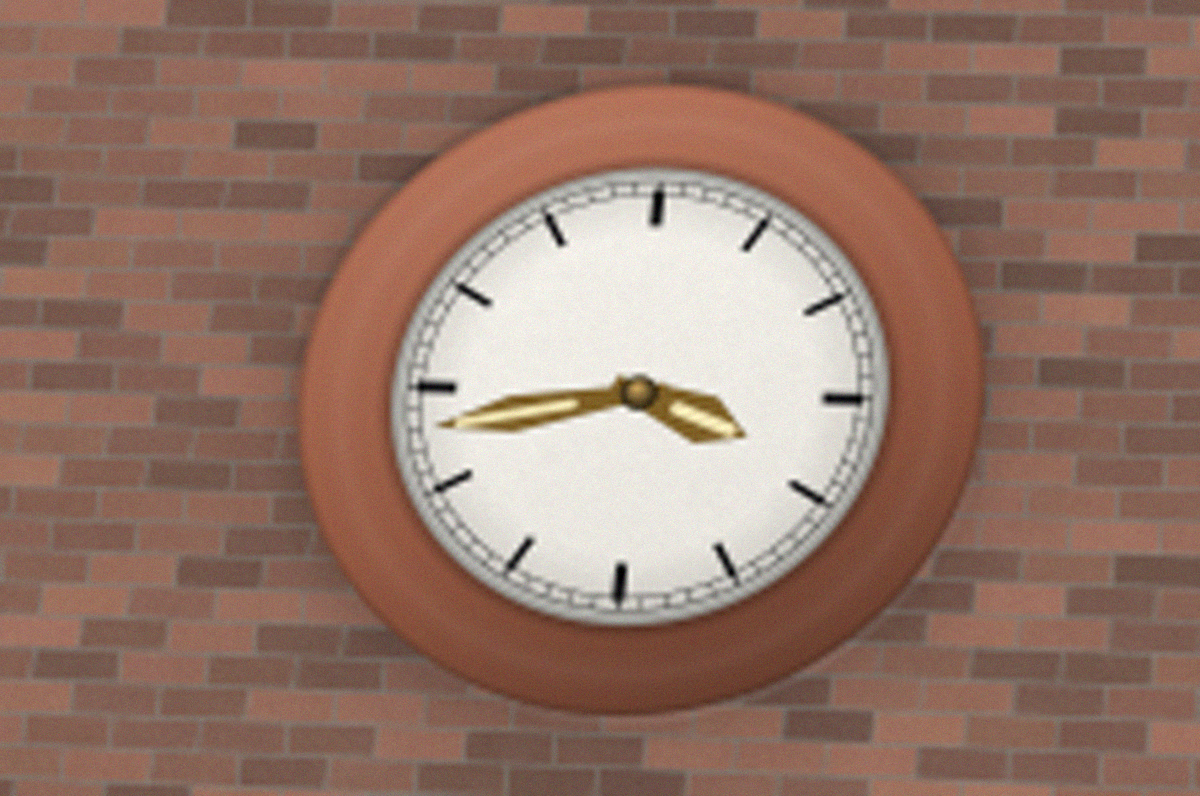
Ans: 3:43
